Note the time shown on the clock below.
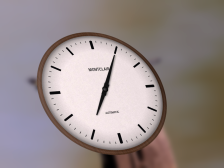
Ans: 7:05
